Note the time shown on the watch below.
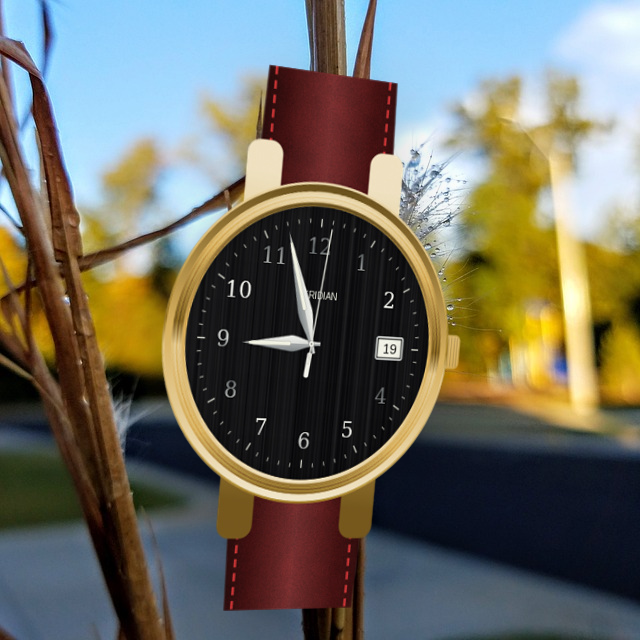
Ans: 8:57:01
